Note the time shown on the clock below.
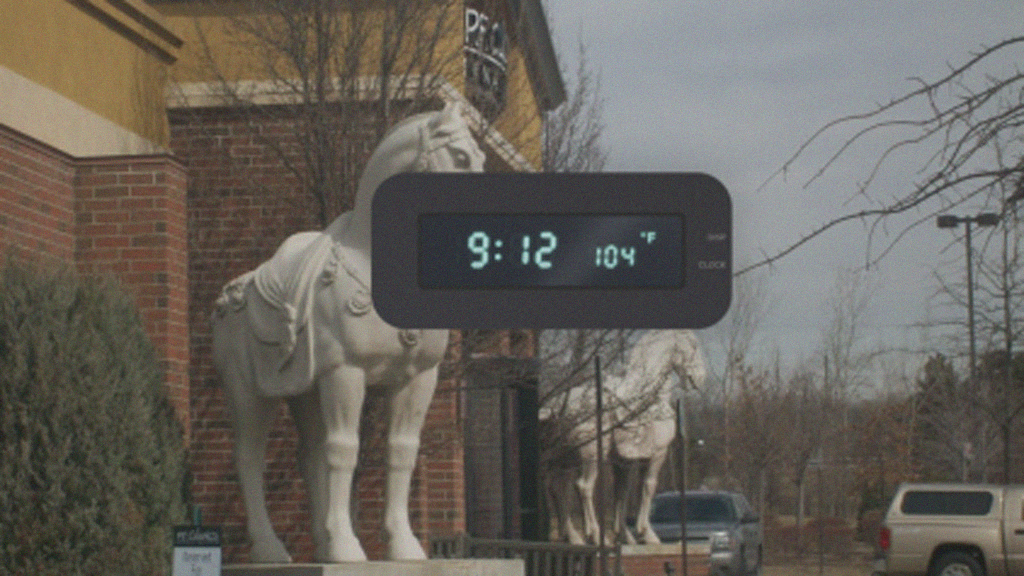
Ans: 9:12
